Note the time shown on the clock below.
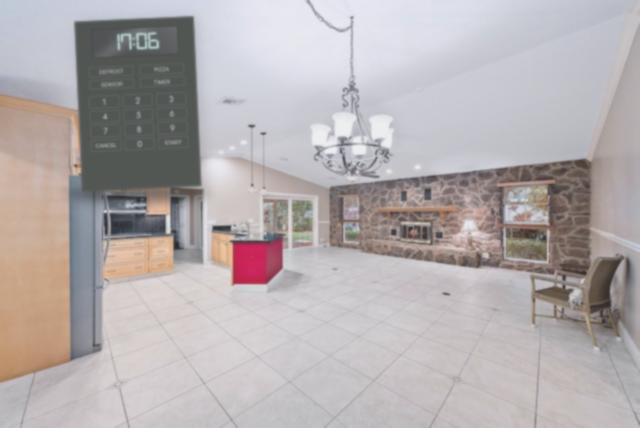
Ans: 17:06
